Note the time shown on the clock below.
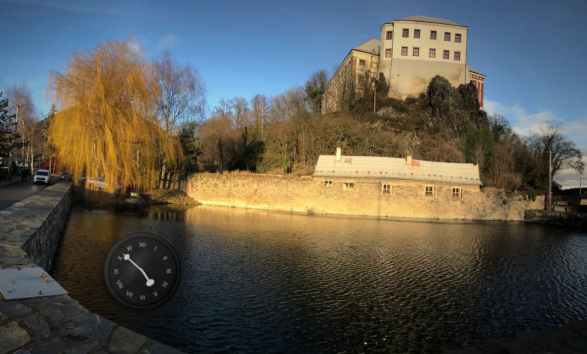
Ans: 4:52
